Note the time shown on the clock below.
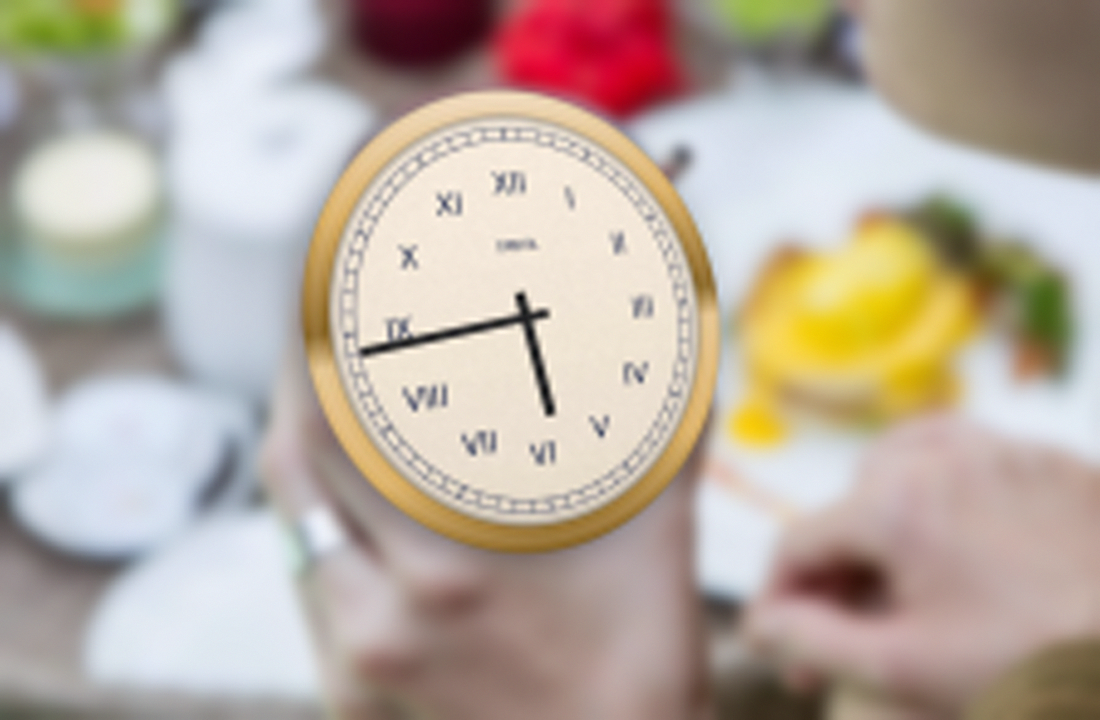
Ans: 5:44
